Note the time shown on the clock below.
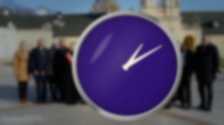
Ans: 1:10
